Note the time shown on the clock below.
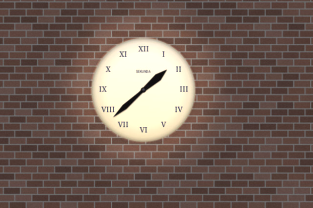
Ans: 1:38
